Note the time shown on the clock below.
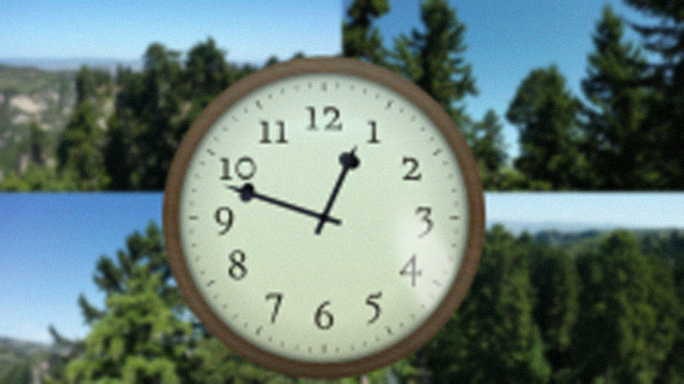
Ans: 12:48
